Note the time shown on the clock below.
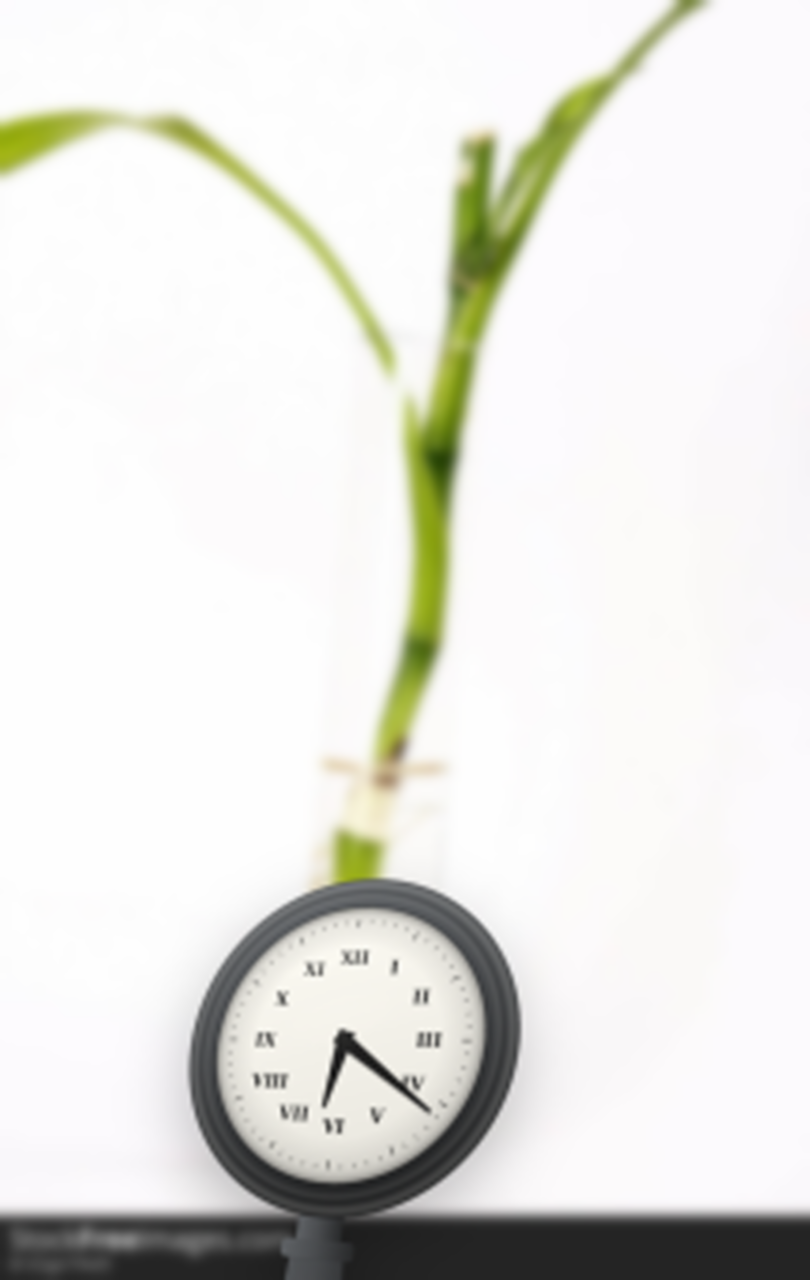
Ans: 6:21
